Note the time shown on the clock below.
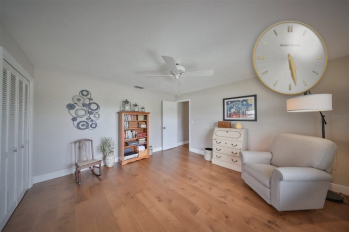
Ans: 5:28
